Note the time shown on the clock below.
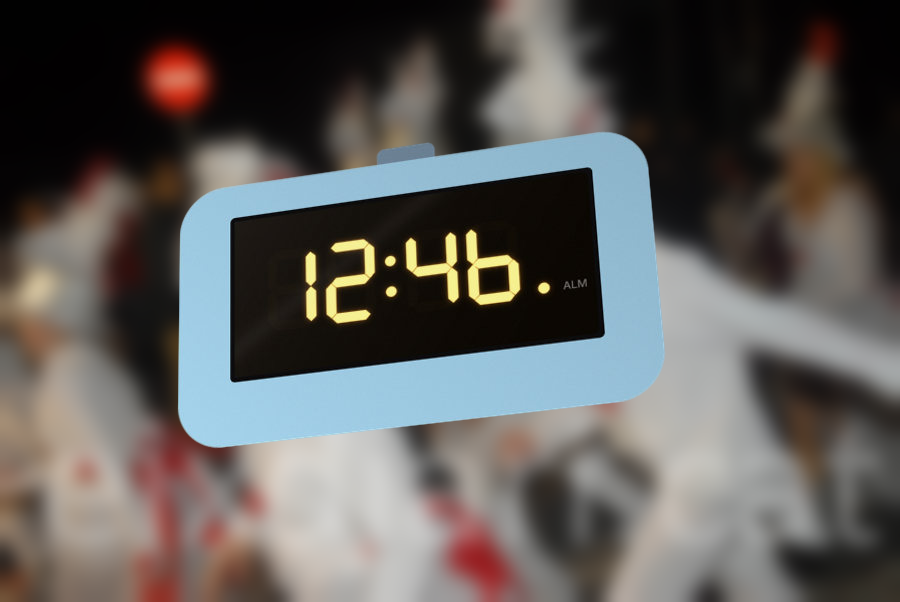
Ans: 12:46
